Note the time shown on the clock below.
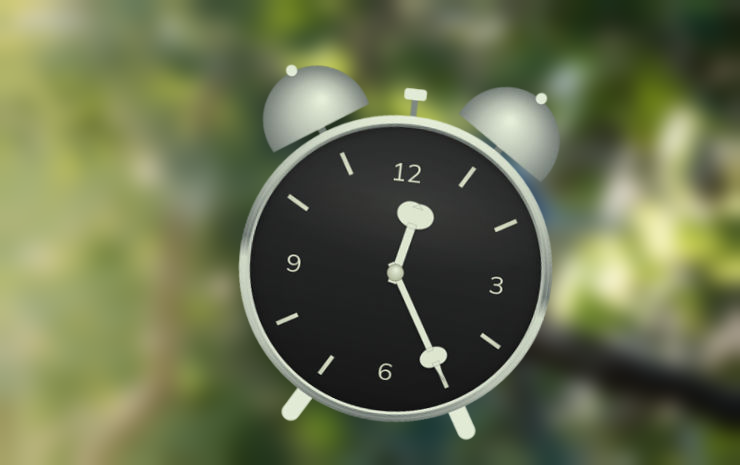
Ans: 12:25
